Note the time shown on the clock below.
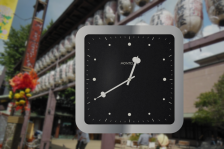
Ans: 12:40
